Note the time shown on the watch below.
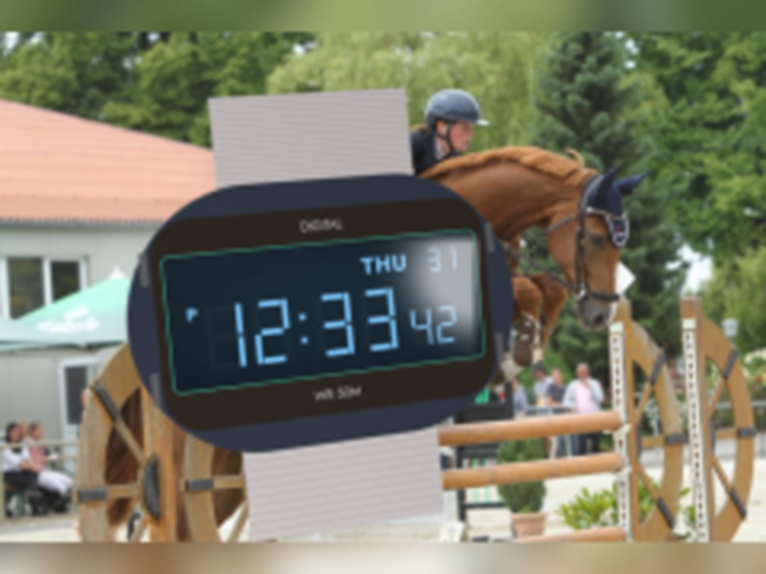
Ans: 12:33:42
